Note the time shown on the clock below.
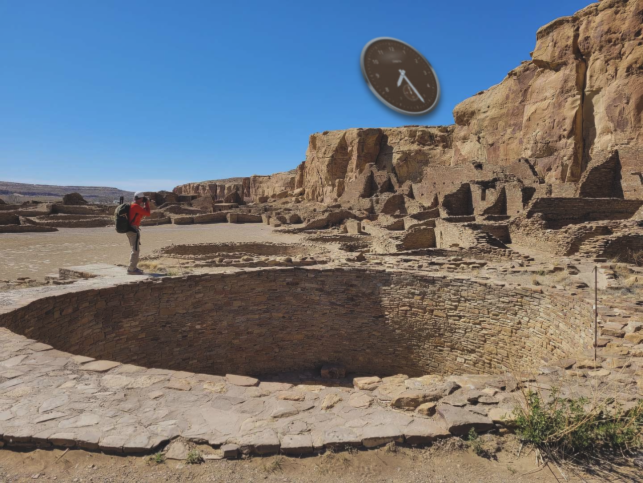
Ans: 7:27
